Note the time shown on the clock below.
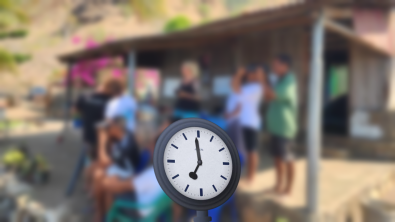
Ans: 6:59
